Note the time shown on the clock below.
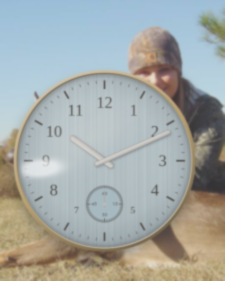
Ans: 10:11
